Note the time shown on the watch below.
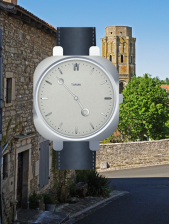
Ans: 4:53
